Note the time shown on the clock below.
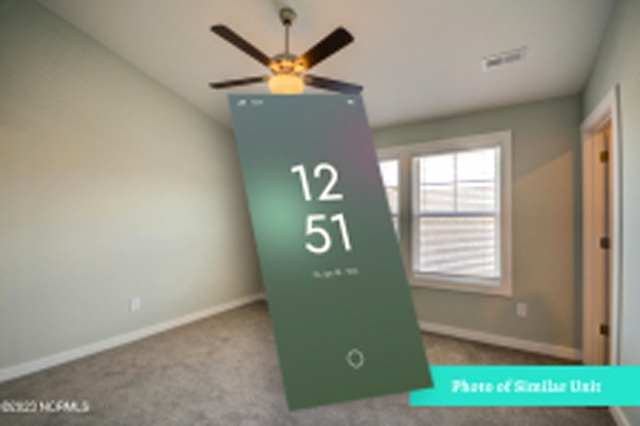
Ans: 12:51
